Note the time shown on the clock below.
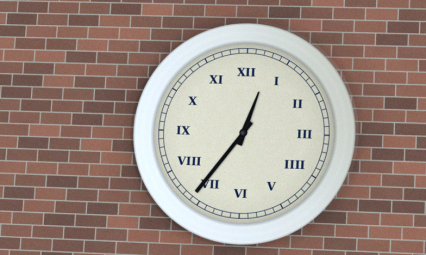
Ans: 12:36
